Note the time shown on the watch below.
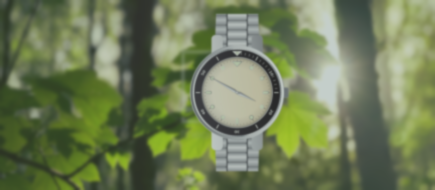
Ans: 3:50
